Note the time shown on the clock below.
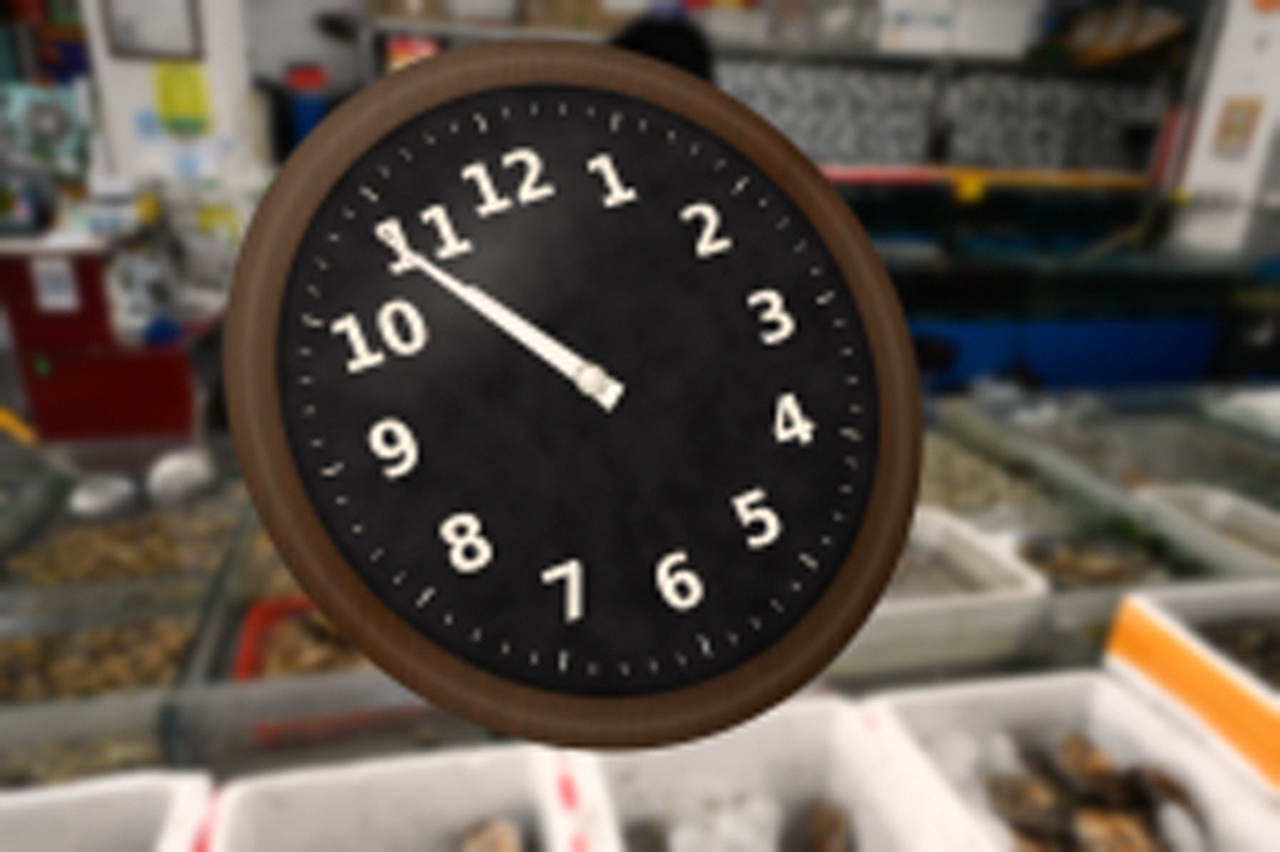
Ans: 10:54
